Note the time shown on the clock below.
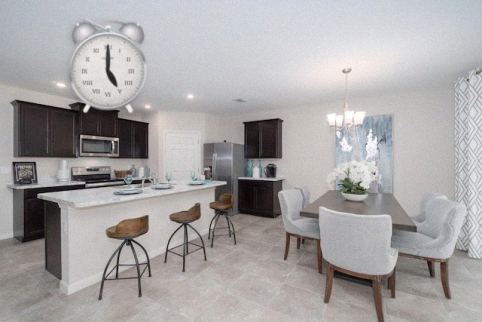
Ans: 5:00
